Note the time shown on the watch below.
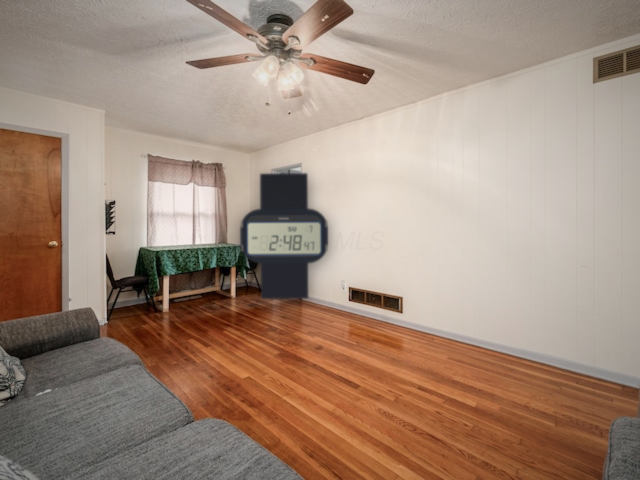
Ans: 2:48
